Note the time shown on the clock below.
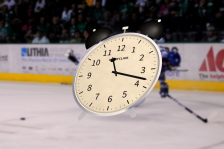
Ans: 11:18
